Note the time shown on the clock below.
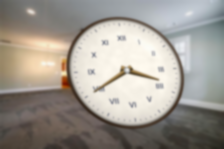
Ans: 3:40
